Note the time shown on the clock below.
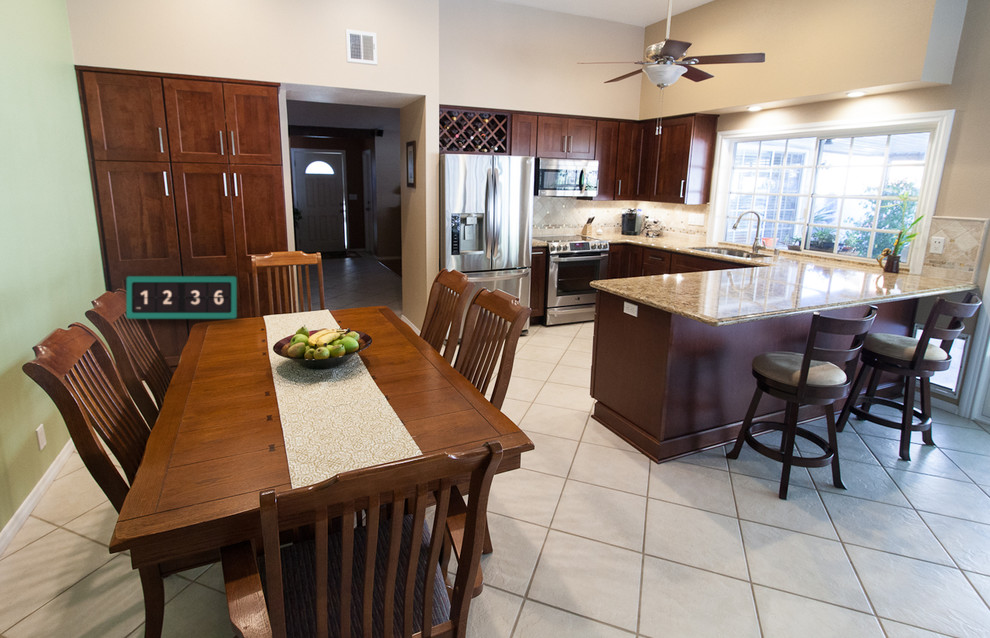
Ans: 12:36
